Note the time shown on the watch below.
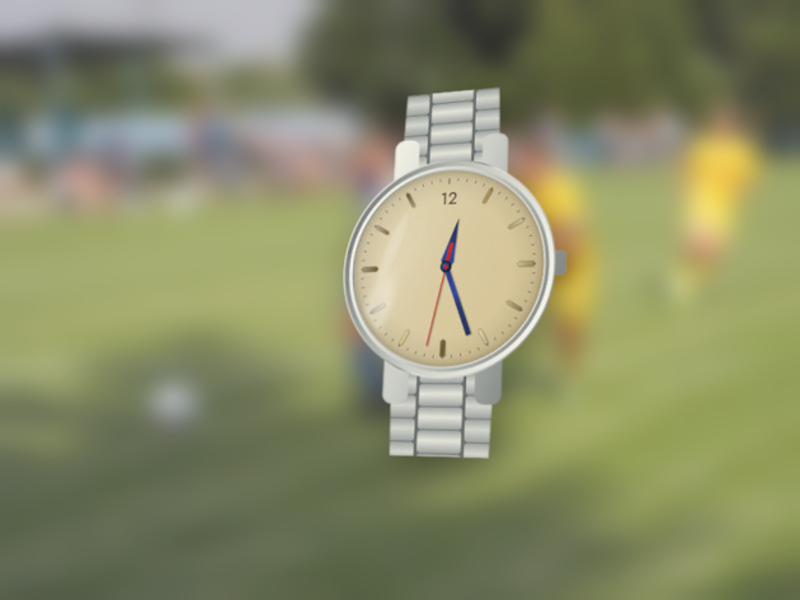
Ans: 12:26:32
